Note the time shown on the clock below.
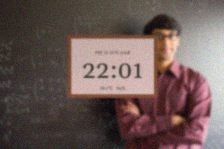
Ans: 22:01
